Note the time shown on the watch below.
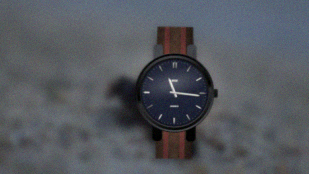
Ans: 11:16
